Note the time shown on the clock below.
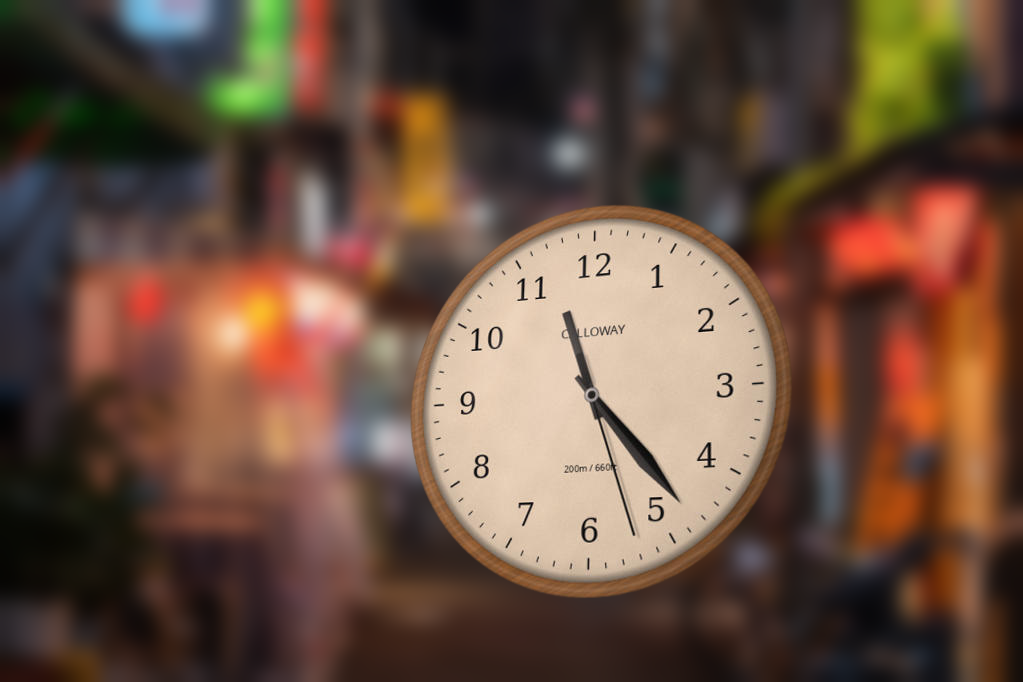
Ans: 11:23:27
